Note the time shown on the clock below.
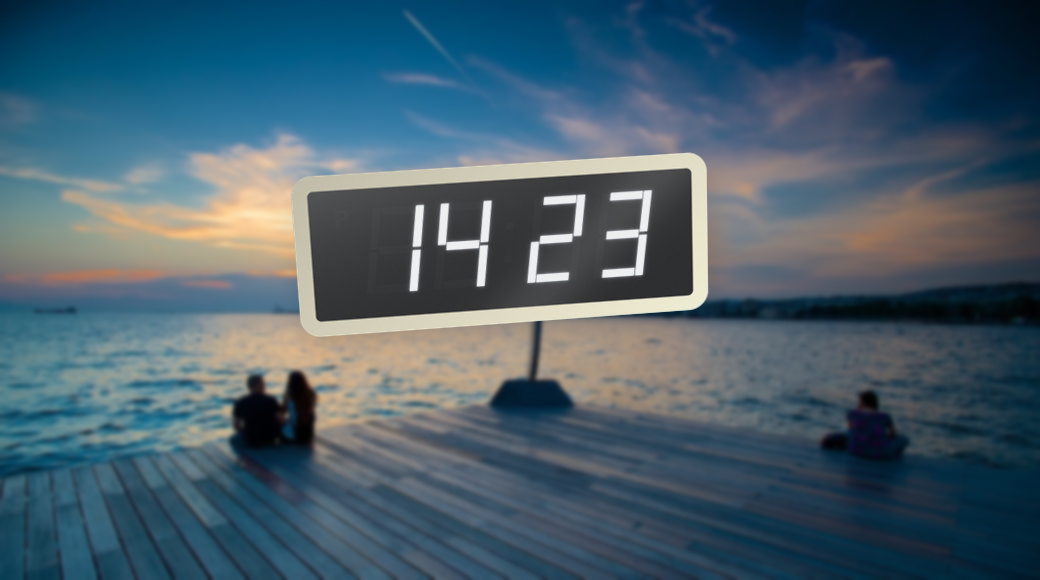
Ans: 14:23
